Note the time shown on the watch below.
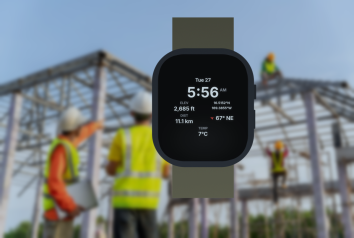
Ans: 5:56
